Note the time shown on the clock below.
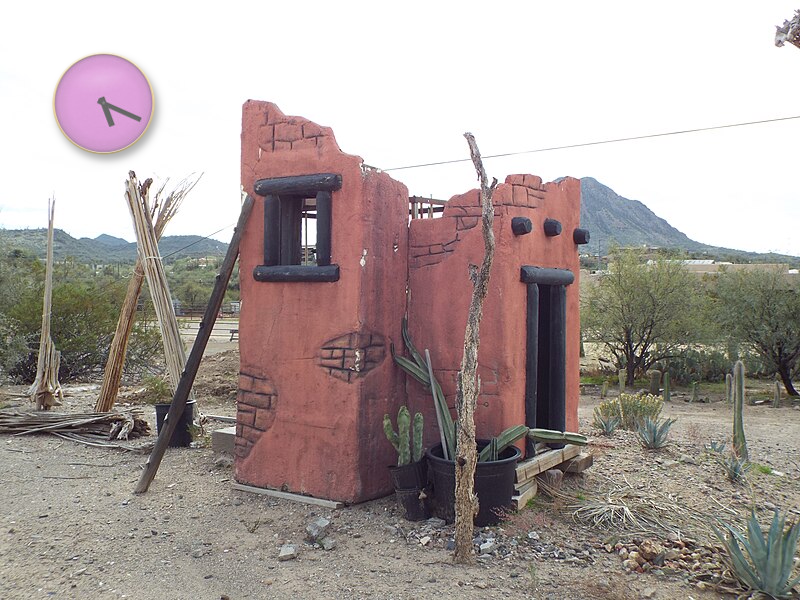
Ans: 5:19
